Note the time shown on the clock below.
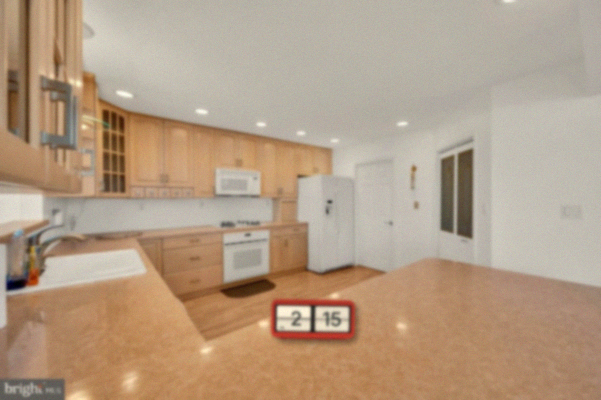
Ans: 2:15
